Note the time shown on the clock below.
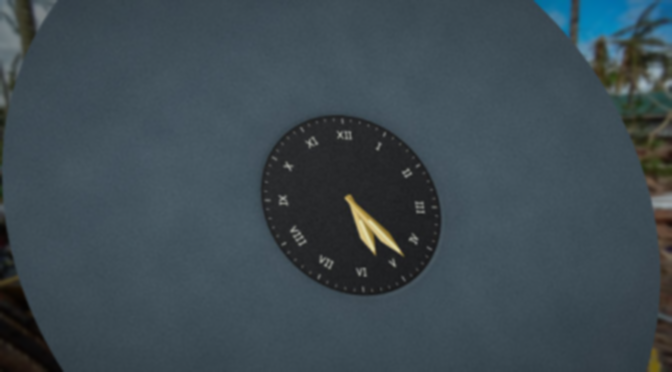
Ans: 5:23
